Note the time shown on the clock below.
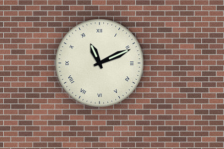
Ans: 11:11
